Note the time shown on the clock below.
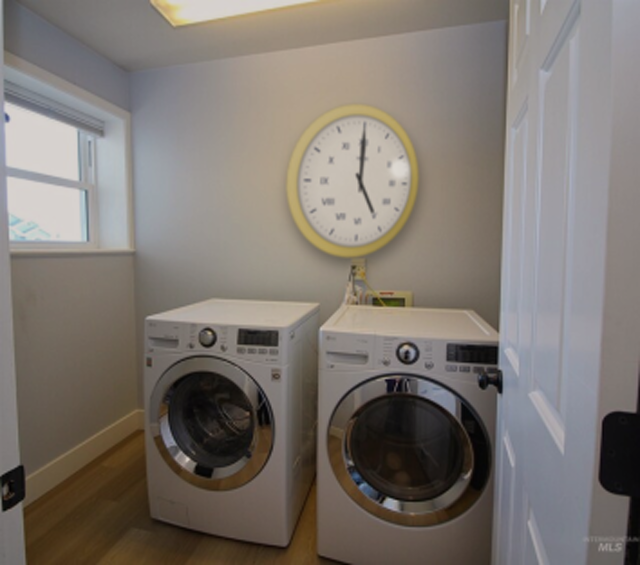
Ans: 5:00
